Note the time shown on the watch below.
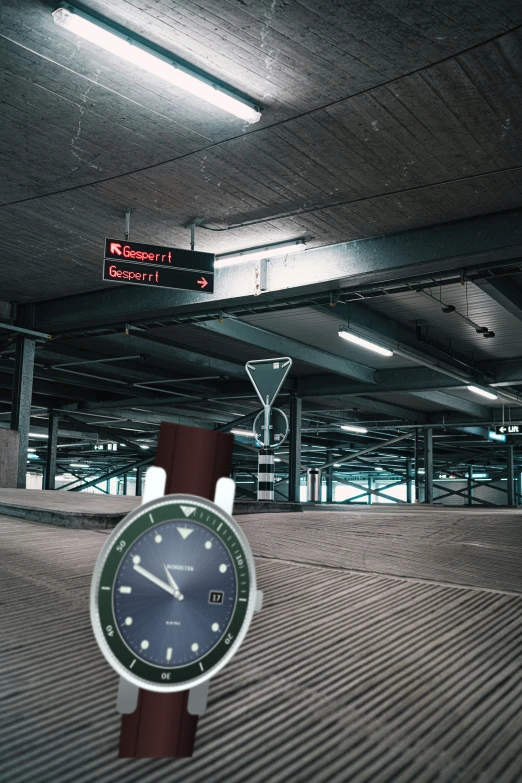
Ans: 10:49
